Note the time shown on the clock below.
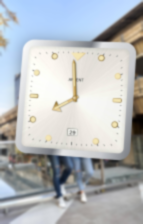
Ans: 7:59
